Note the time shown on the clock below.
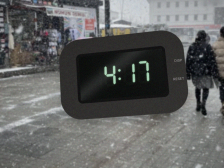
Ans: 4:17
